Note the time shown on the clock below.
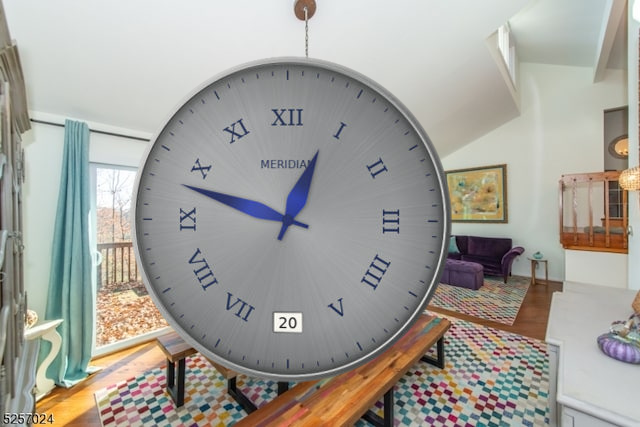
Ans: 12:48
